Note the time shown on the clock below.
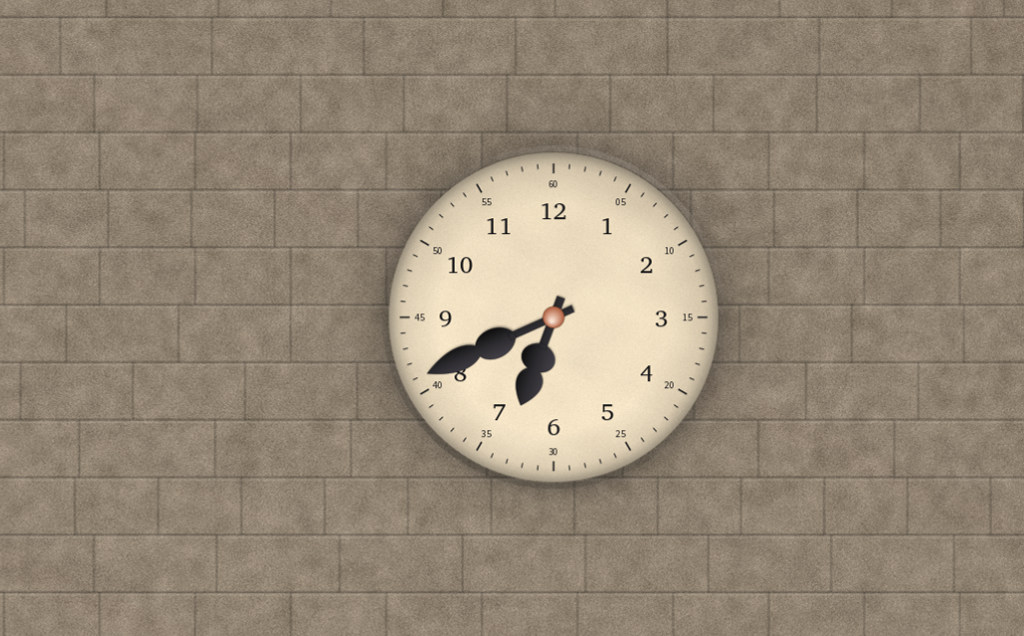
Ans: 6:41
